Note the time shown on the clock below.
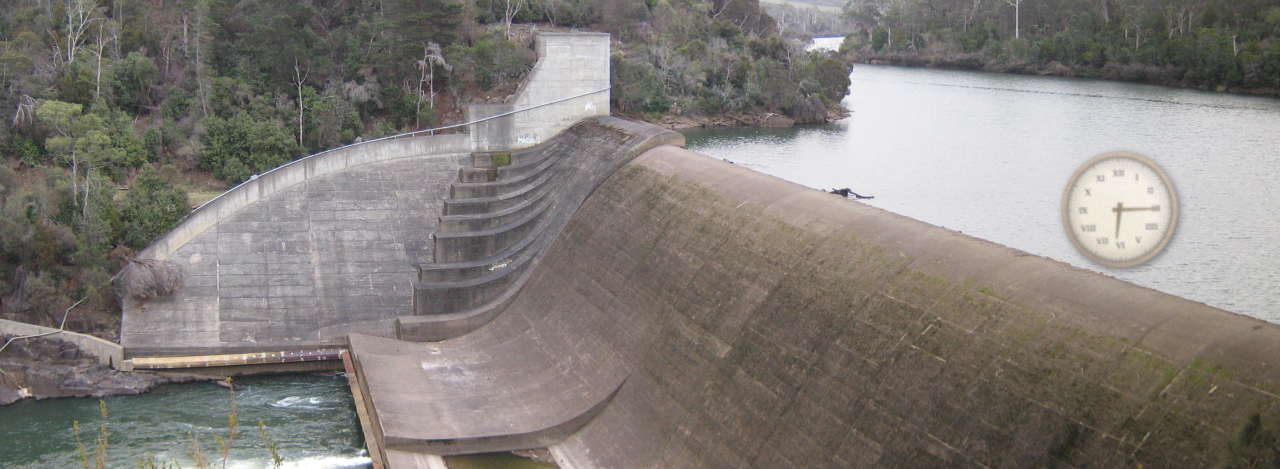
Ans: 6:15
